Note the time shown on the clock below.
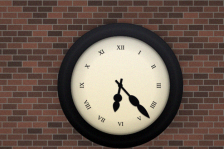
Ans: 6:23
